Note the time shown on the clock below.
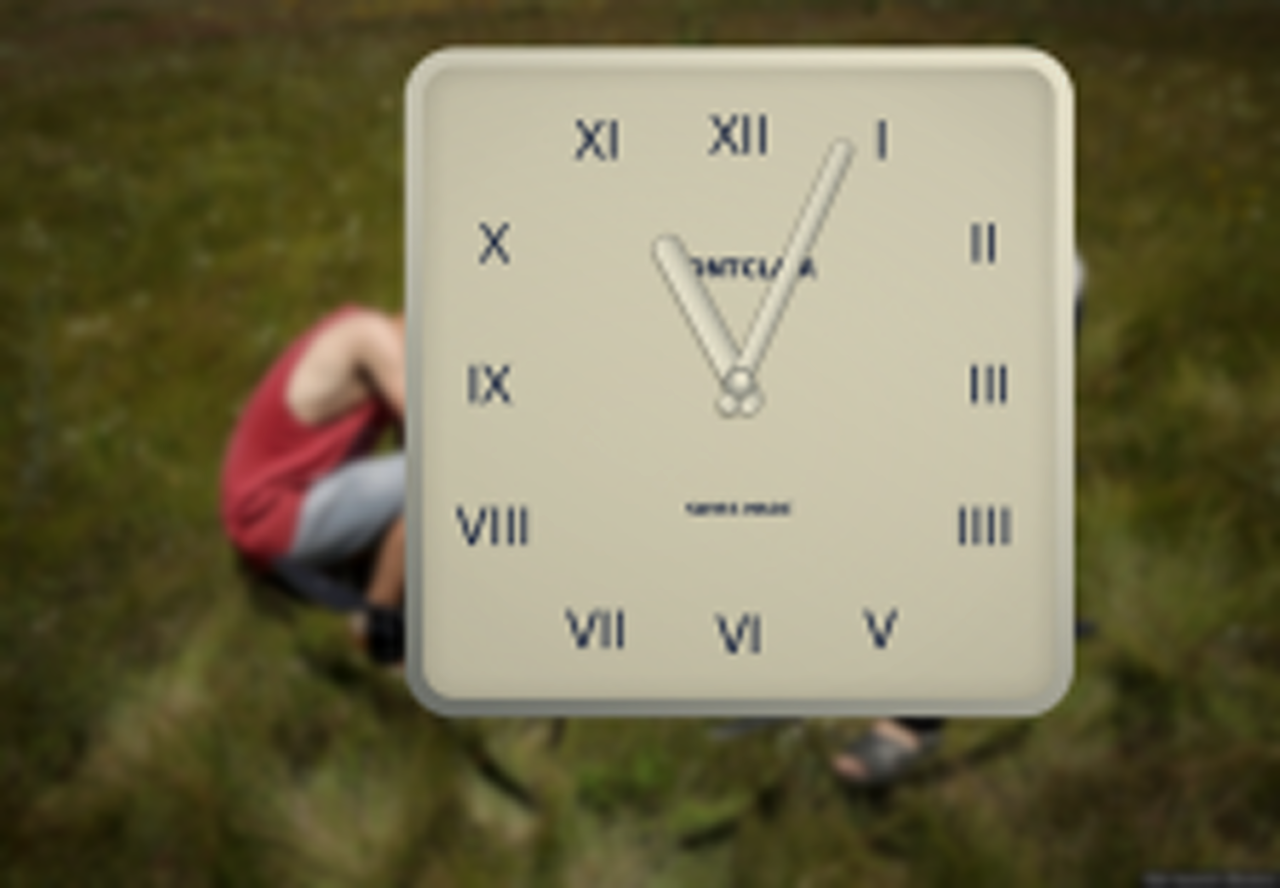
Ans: 11:04
